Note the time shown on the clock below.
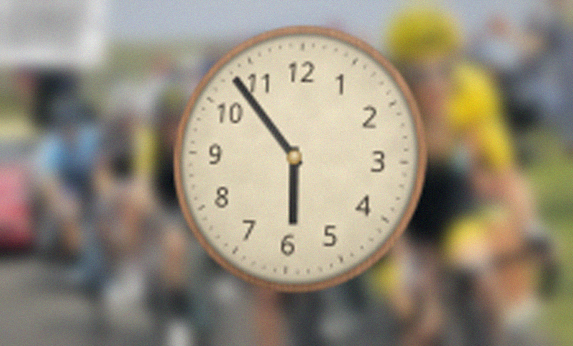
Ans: 5:53
